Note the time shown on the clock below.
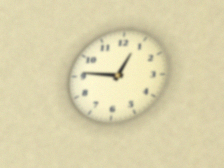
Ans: 12:46
